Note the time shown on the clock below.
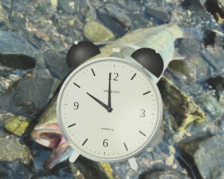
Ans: 9:59
